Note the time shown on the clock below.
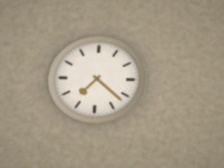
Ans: 7:22
